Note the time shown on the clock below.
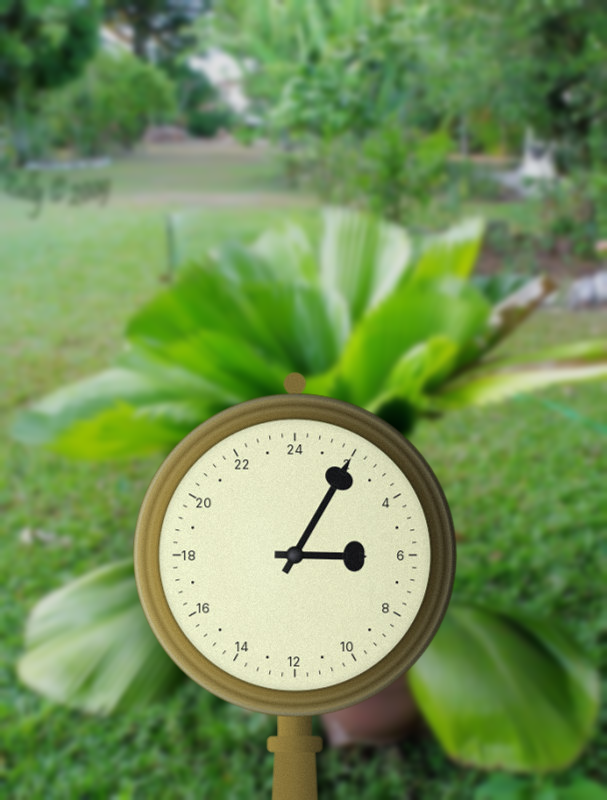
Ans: 6:05
